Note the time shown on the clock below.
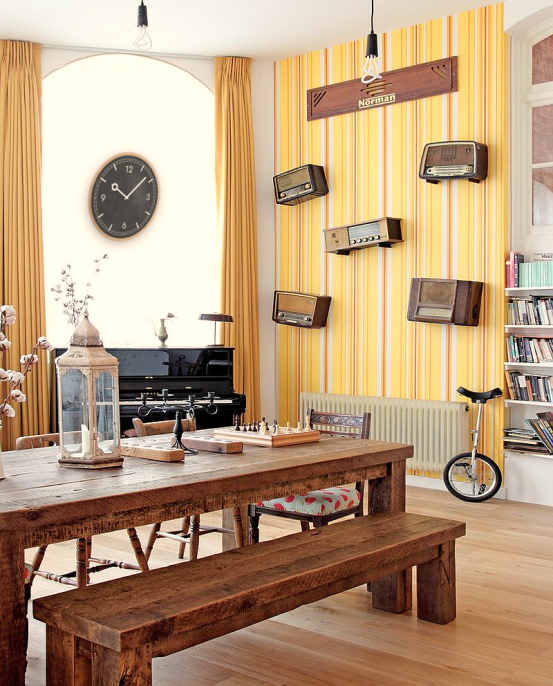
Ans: 10:08
